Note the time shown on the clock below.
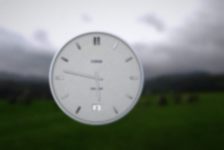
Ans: 5:47
